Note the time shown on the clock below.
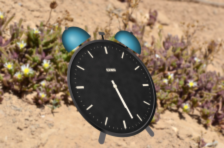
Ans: 5:27
